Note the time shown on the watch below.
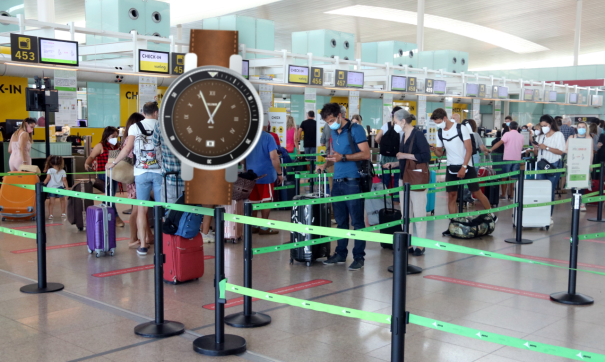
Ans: 12:56
